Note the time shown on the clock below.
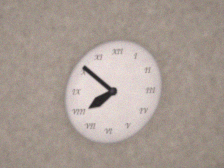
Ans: 7:51
